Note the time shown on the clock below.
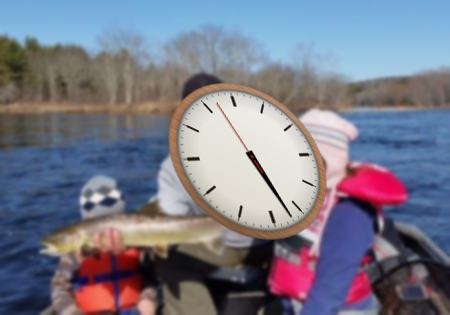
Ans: 5:26:57
